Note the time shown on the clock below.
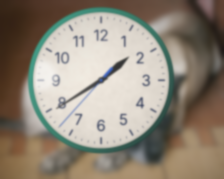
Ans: 1:39:37
